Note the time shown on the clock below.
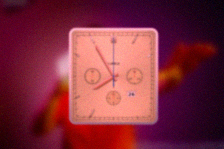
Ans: 7:55
